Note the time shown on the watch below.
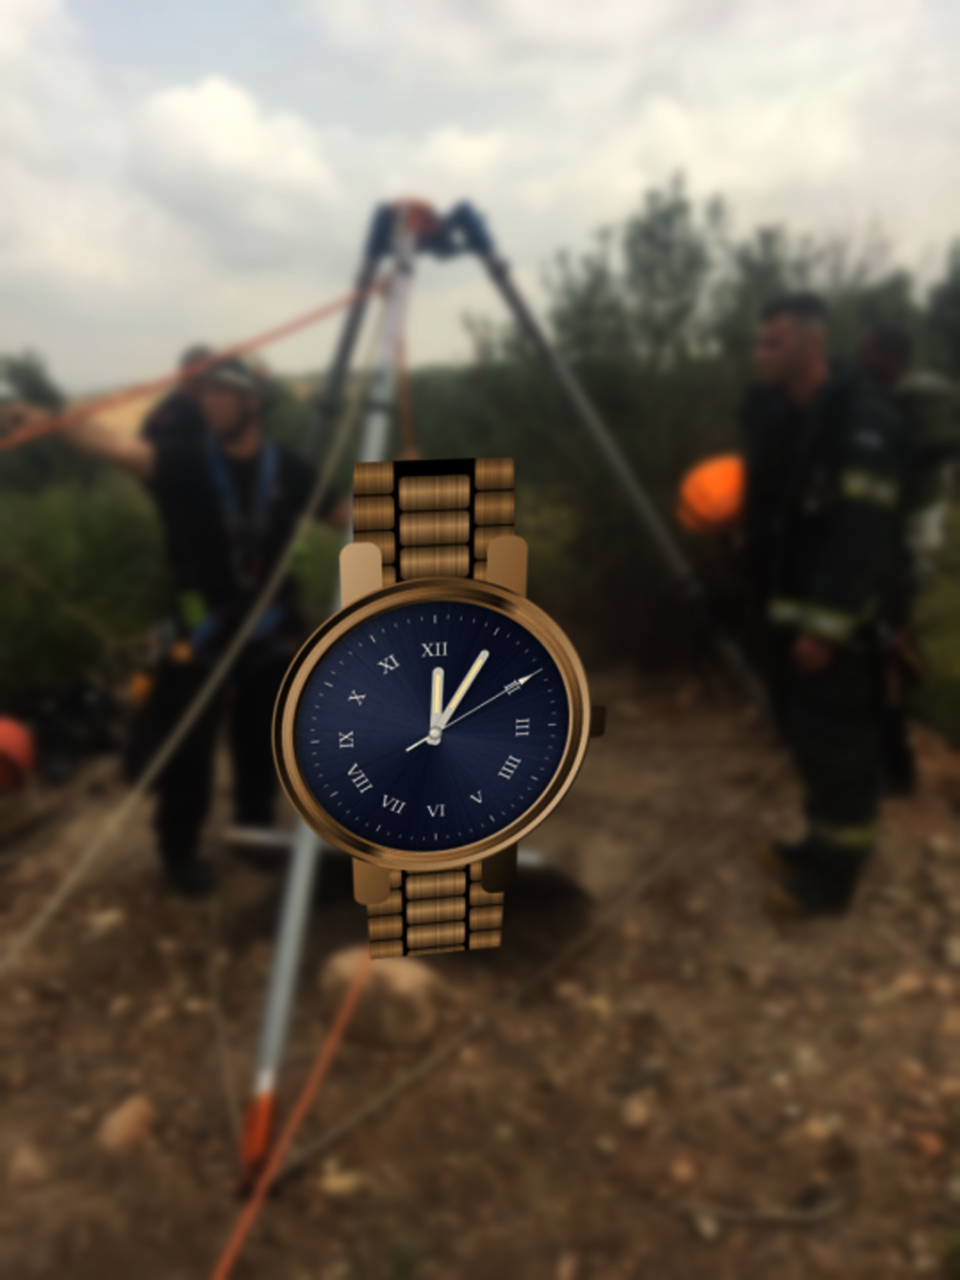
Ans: 12:05:10
